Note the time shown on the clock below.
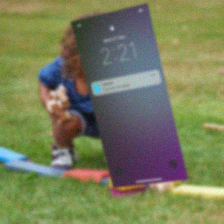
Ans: 2:21
